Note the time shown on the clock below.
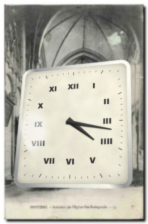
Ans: 4:17
